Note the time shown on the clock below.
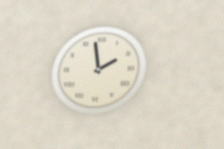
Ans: 1:58
